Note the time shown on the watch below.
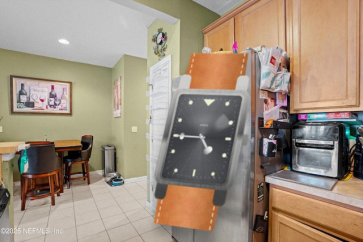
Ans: 4:45
